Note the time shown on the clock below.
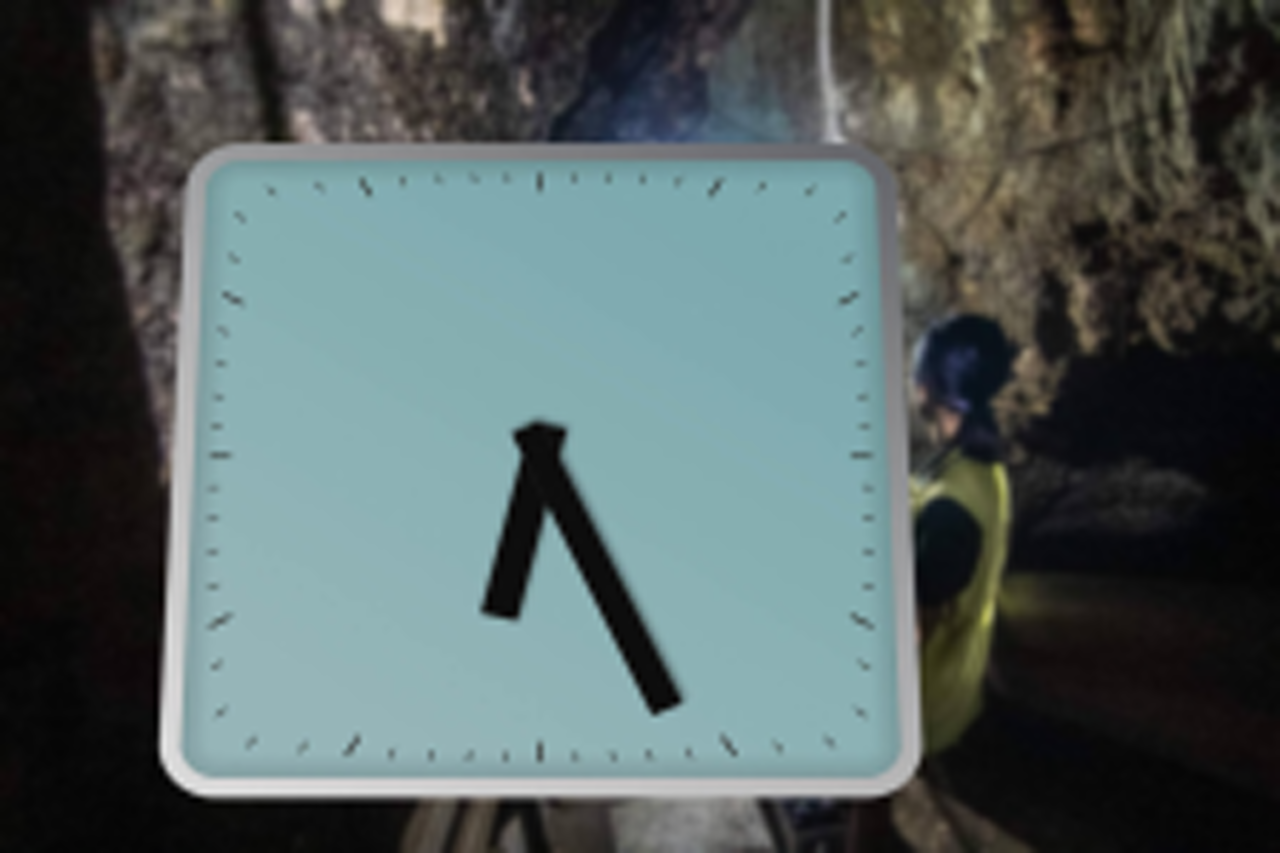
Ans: 6:26
